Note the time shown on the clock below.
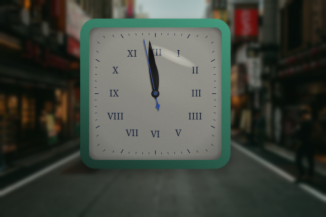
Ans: 11:58:58
